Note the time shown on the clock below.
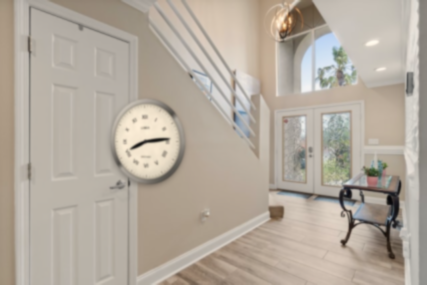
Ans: 8:14
